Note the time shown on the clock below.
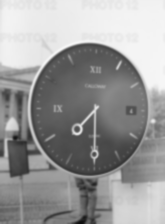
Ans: 7:30
